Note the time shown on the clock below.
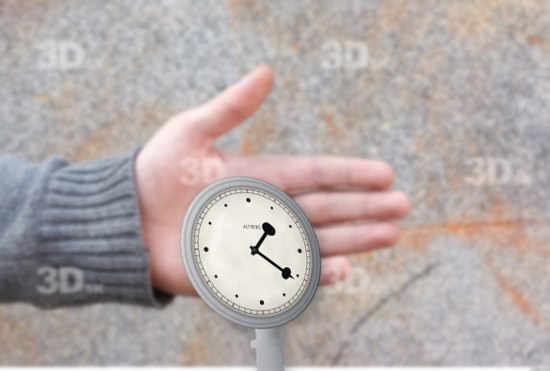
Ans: 1:21
